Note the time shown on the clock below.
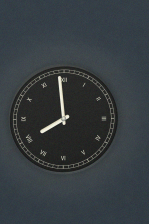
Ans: 7:59
